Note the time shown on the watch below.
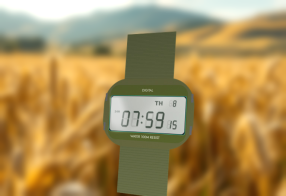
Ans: 7:59:15
